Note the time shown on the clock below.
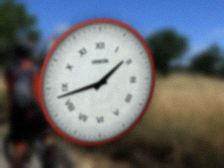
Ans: 1:43
